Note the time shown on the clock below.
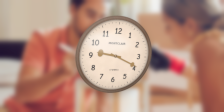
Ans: 9:19
